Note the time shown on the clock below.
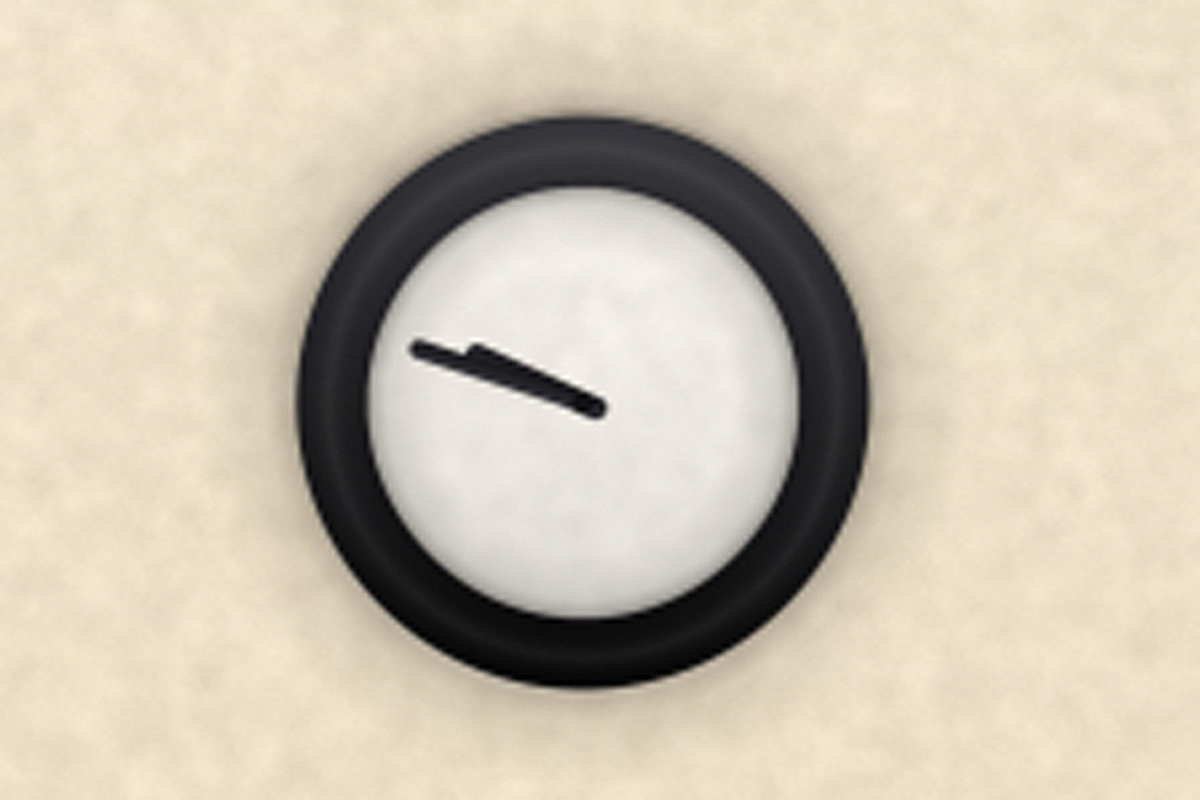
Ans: 9:48
